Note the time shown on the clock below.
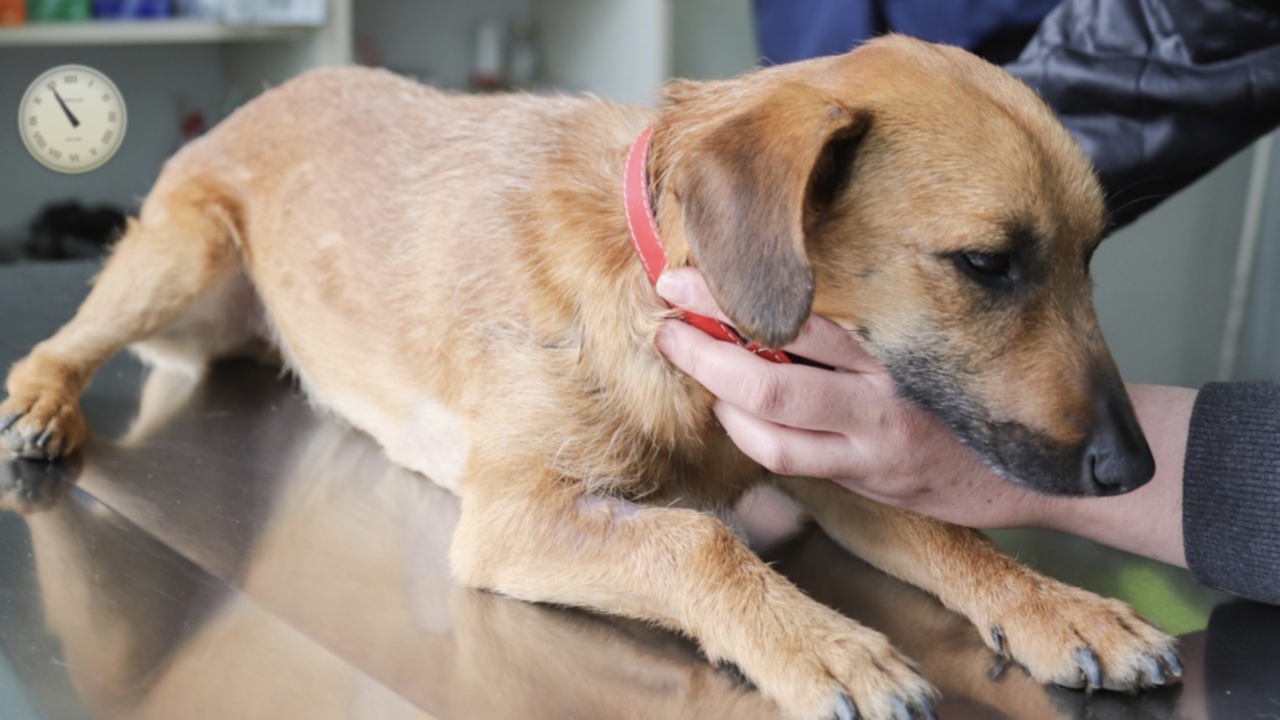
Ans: 10:55
